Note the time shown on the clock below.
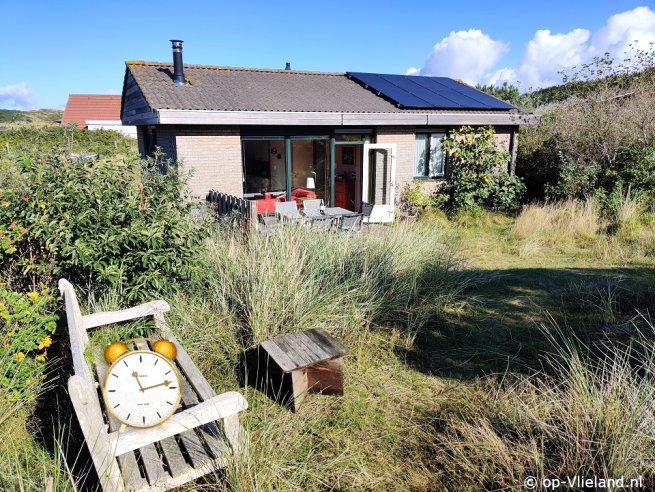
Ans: 11:13
